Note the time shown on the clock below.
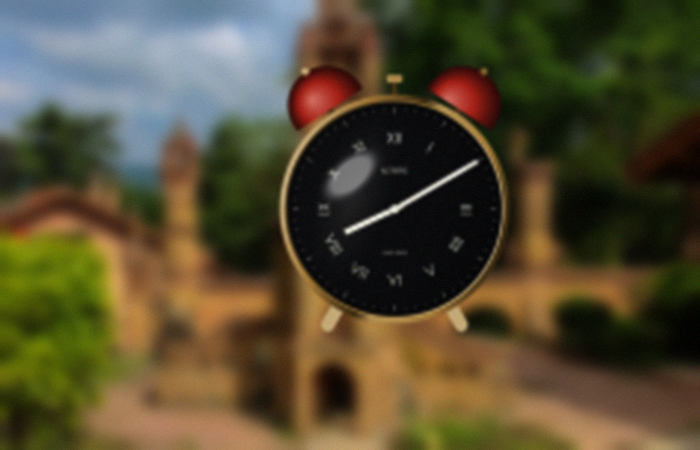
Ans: 8:10
